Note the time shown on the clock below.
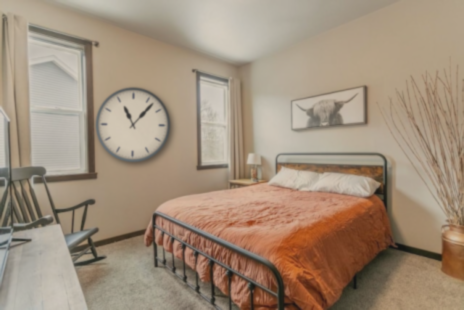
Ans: 11:07
